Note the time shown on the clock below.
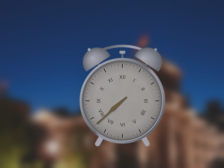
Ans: 7:38
